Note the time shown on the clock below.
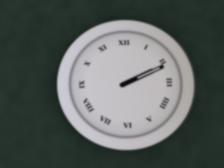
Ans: 2:11
